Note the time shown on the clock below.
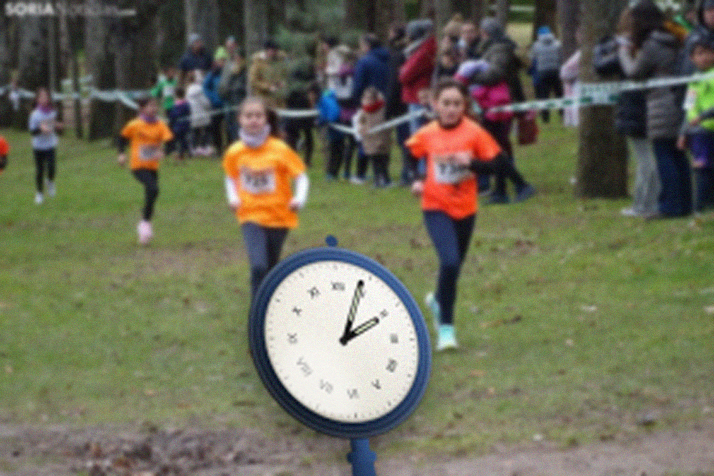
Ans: 2:04
